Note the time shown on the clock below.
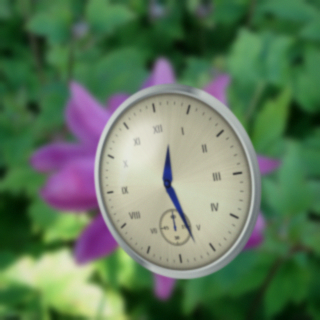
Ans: 12:27
